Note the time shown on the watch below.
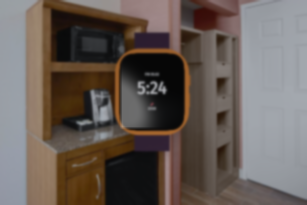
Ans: 5:24
